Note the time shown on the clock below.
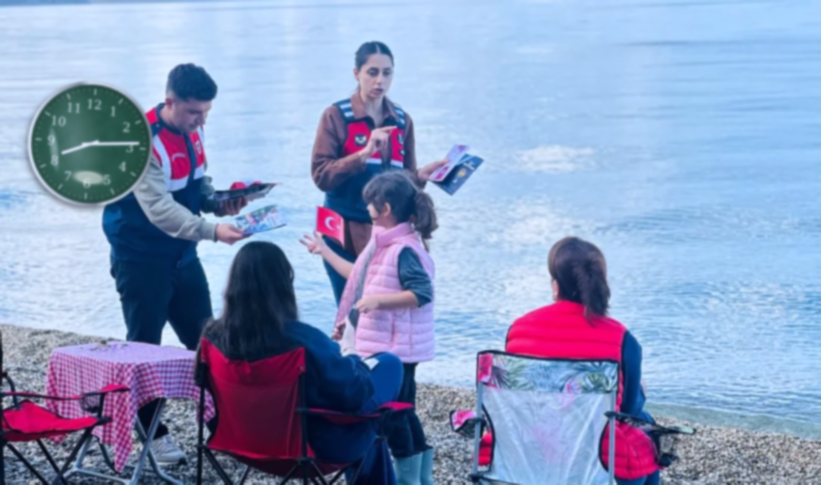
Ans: 8:14
